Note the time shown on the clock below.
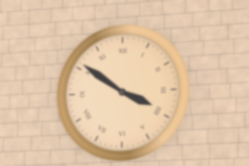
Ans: 3:51
